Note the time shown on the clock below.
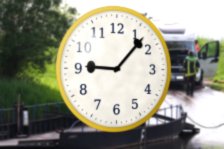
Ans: 9:07
